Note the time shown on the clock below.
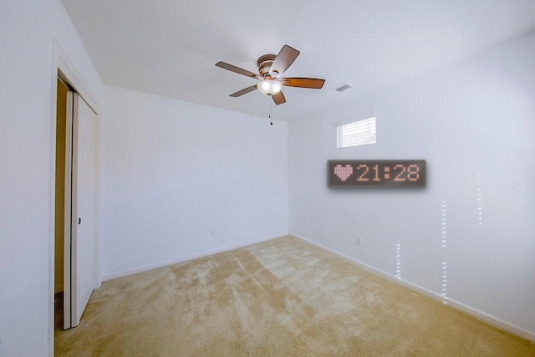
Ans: 21:28
